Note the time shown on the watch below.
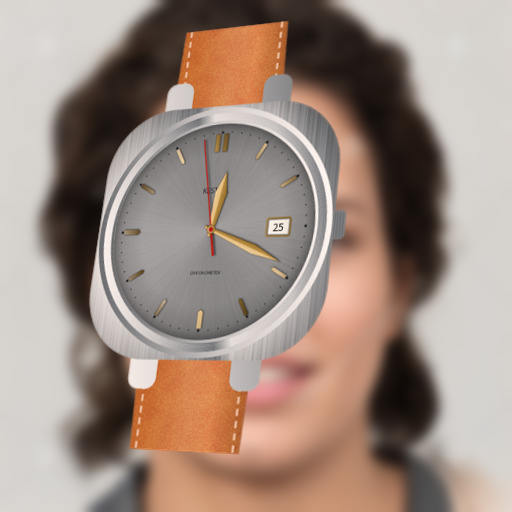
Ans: 12:18:58
